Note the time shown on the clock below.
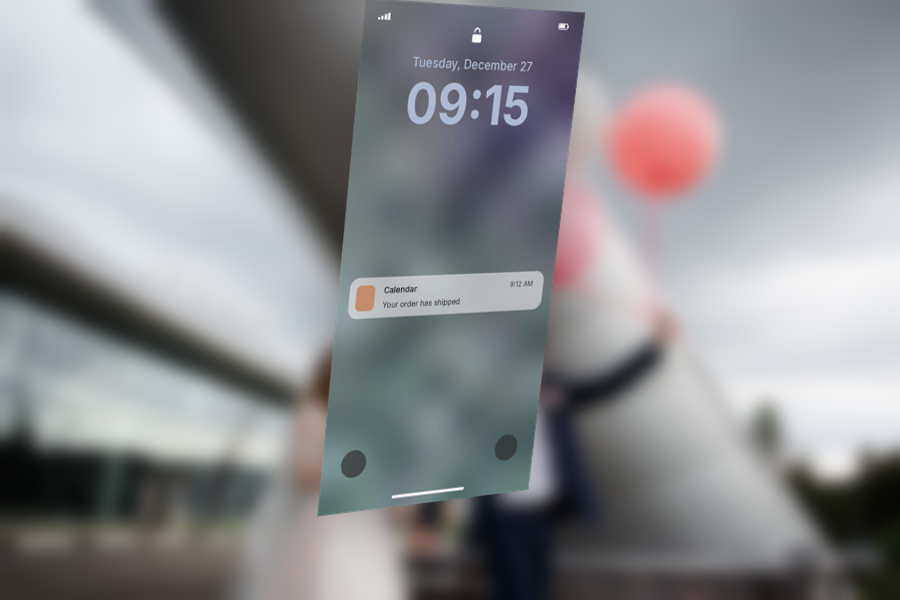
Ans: 9:15
